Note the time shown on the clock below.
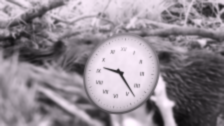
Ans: 9:23
